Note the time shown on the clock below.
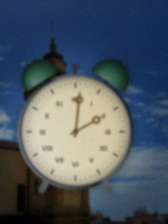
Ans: 2:01
